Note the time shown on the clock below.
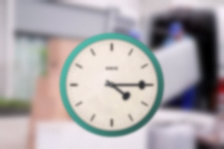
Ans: 4:15
